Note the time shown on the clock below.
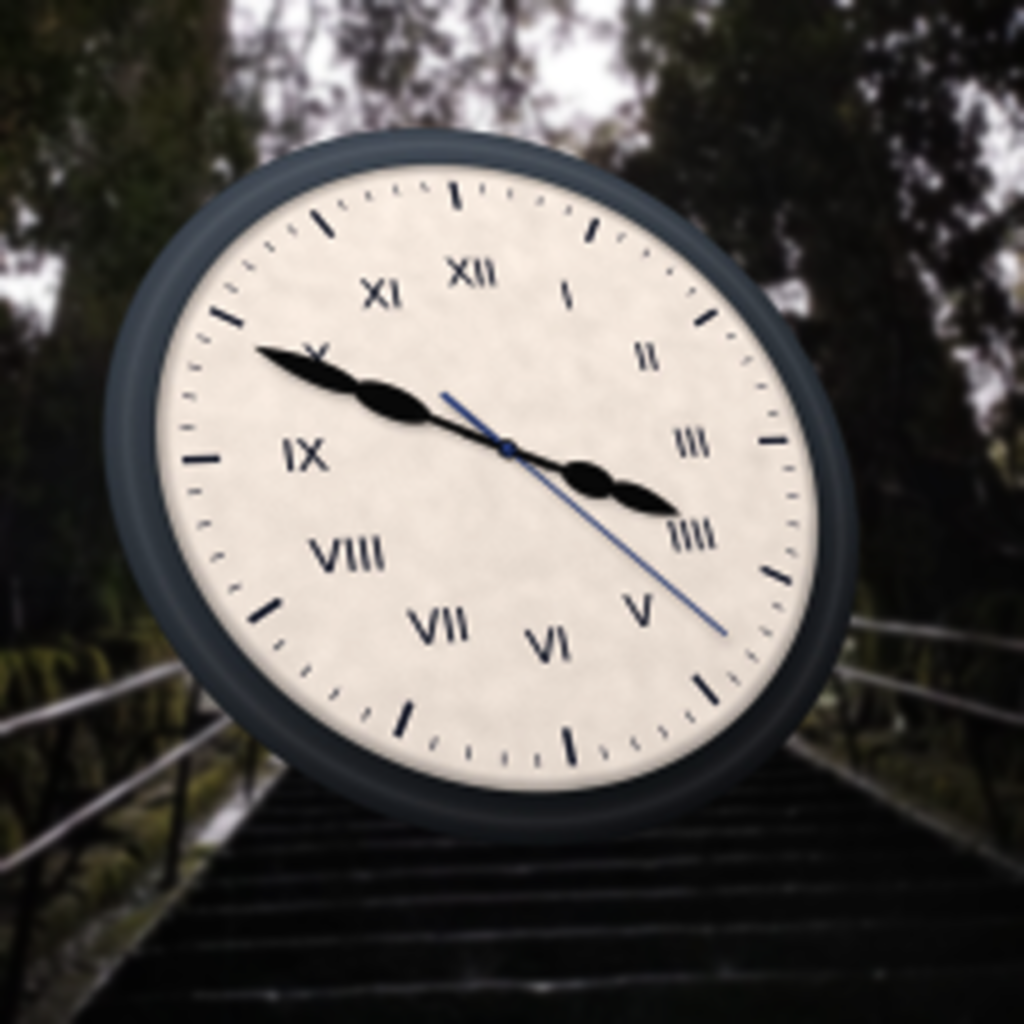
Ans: 3:49:23
